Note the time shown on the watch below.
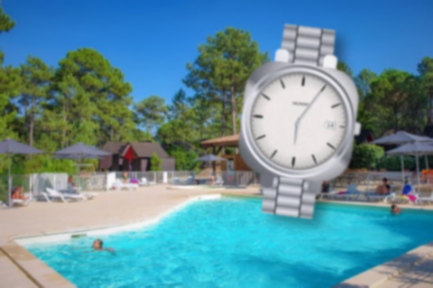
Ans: 6:05
